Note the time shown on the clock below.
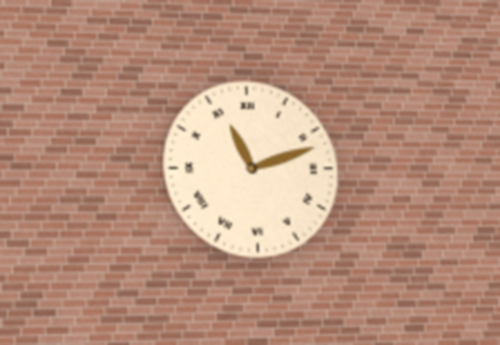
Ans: 11:12
